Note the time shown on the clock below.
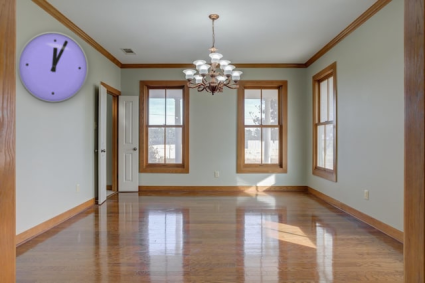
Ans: 12:04
